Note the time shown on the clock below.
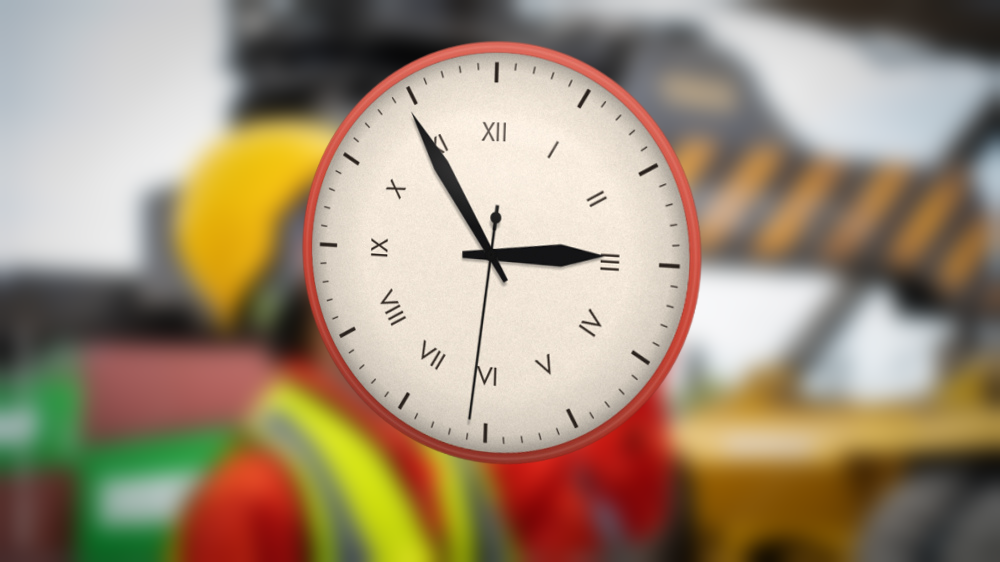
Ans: 2:54:31
